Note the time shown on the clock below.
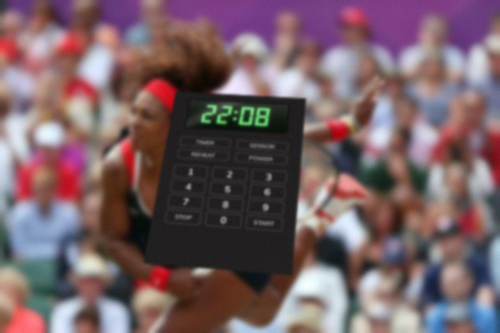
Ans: 22:08
